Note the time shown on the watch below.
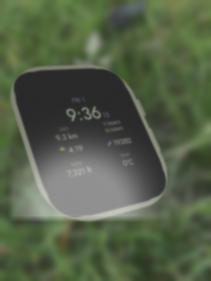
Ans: 9:36
